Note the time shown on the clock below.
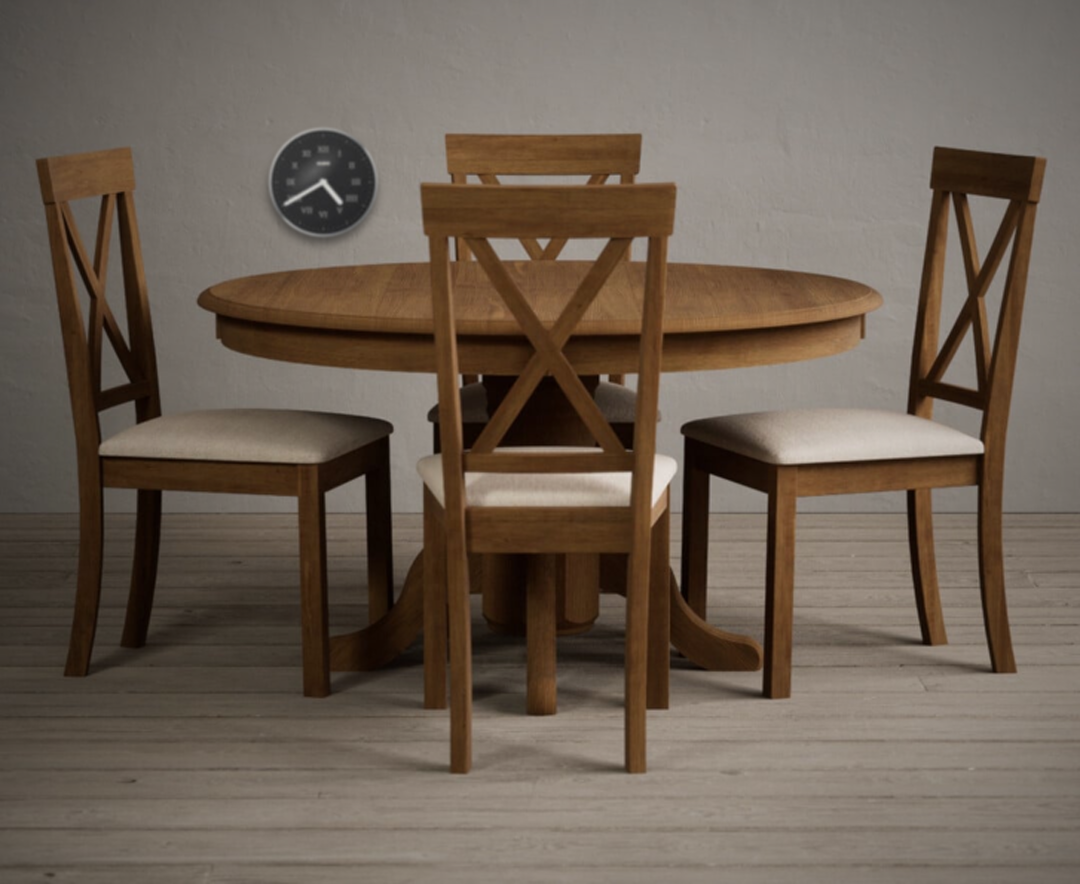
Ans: 4:40
